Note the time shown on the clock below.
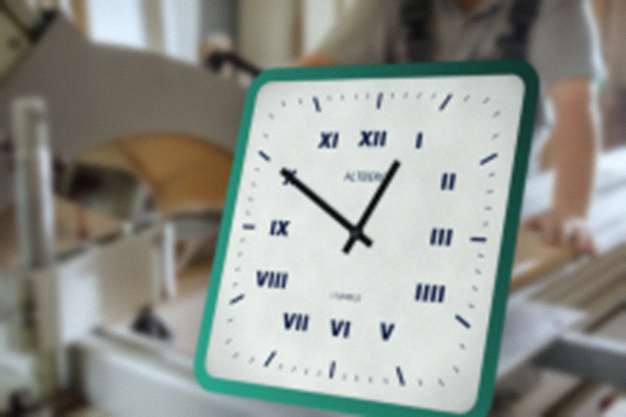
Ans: 12:50
